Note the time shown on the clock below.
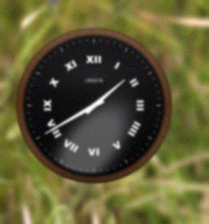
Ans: 1:40
